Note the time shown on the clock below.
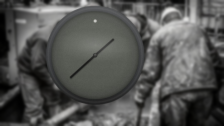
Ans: 1:38
